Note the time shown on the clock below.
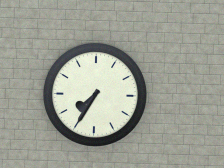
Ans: 7:35
